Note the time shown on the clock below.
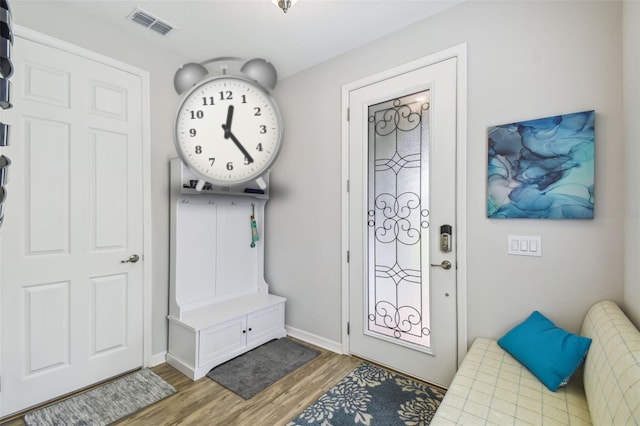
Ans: 12:24
